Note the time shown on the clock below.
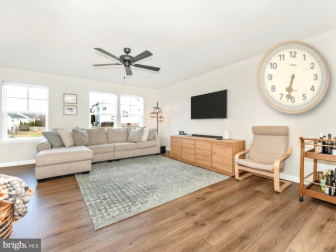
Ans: 6:32
